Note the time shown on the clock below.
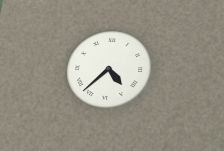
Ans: 4:37
